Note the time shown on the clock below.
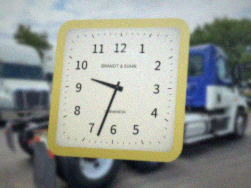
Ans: 9:33
